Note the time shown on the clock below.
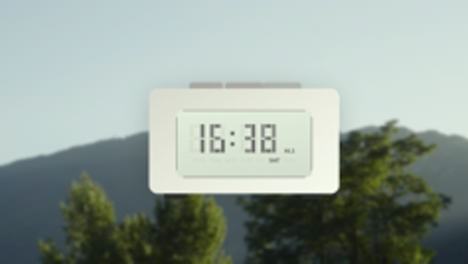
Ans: 16:38
